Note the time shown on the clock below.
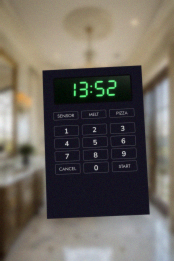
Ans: 13:52
